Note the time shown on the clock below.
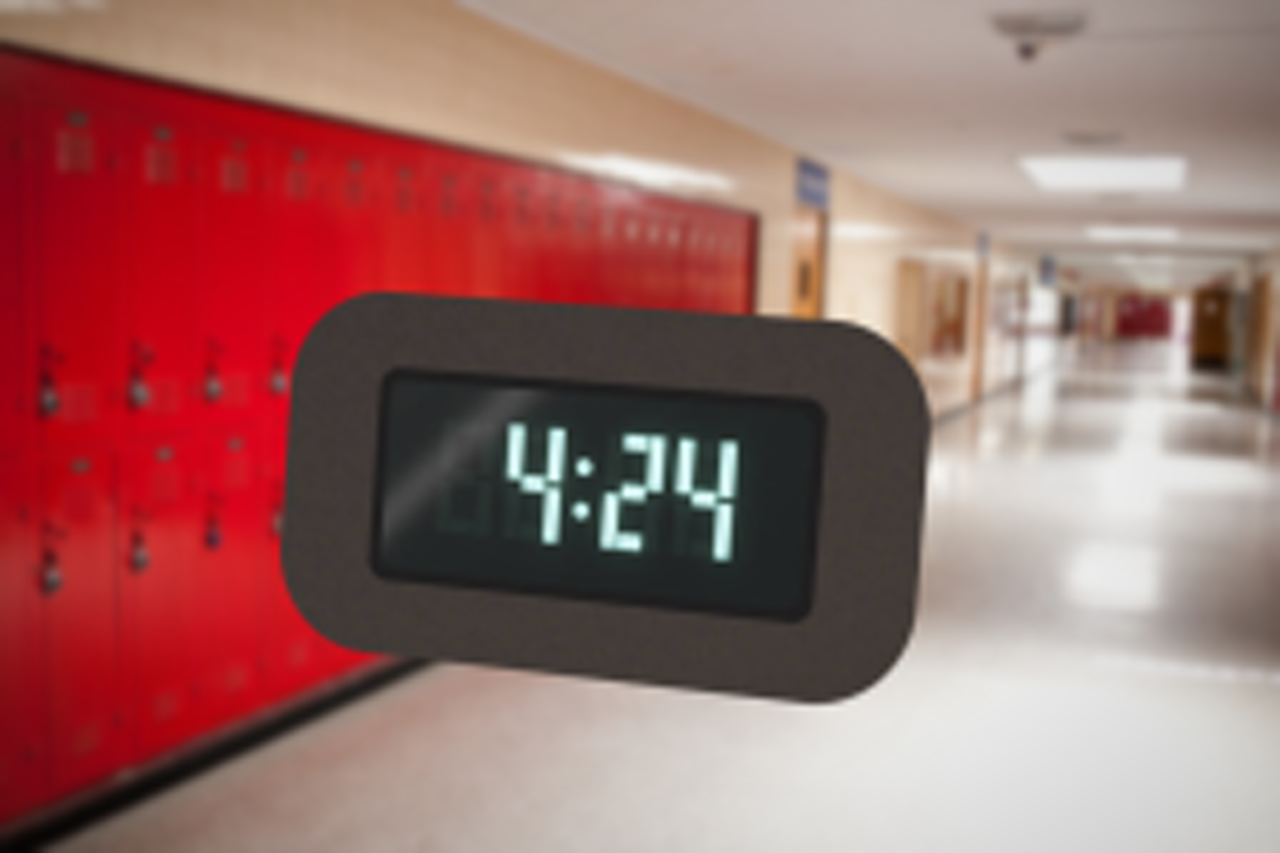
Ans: 4:24
